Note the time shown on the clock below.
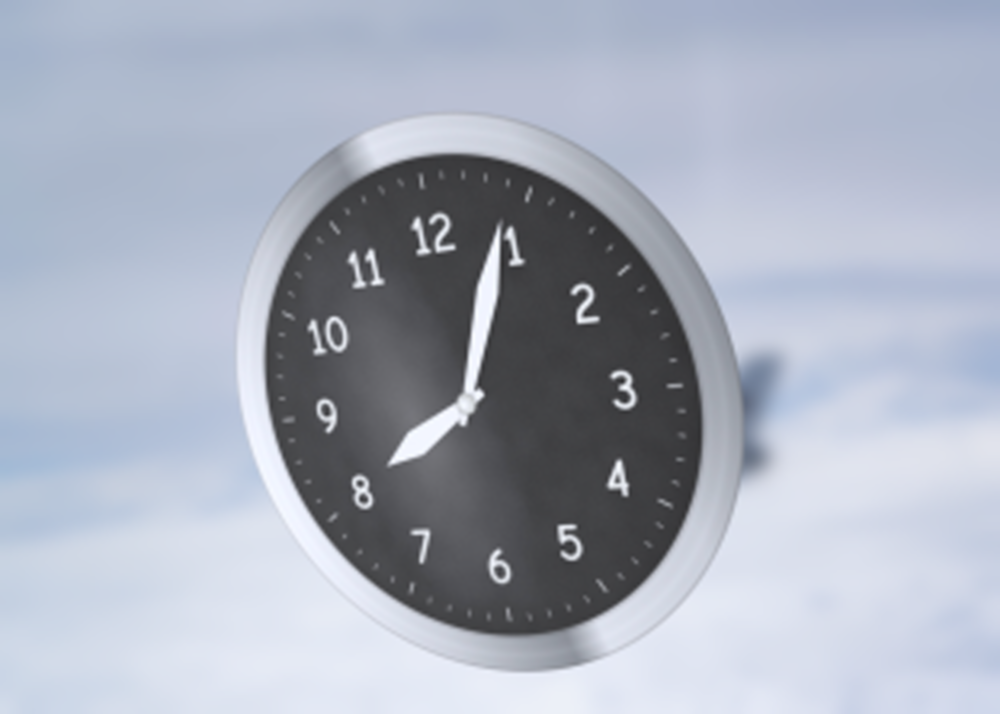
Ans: 8:04
